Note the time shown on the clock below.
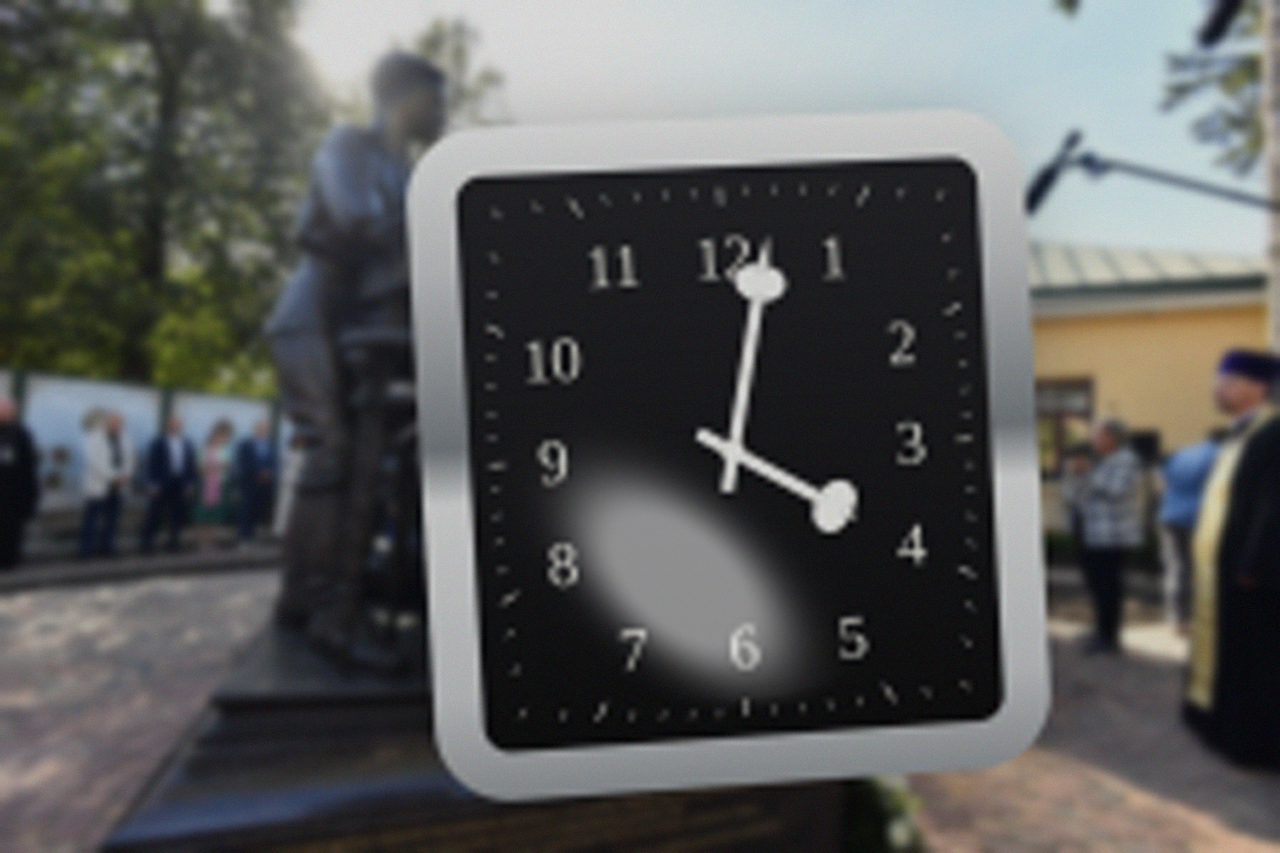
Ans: 4:02
